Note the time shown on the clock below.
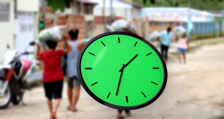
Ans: 1:33
